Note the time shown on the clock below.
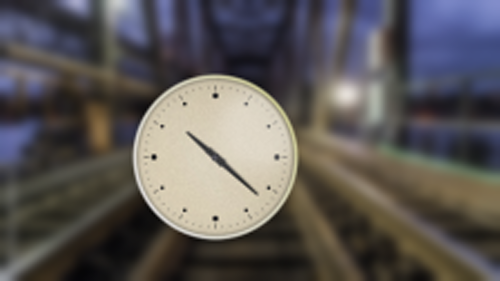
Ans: 10:22
